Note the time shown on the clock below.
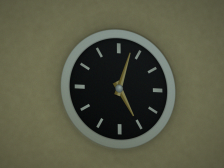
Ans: 5:03
